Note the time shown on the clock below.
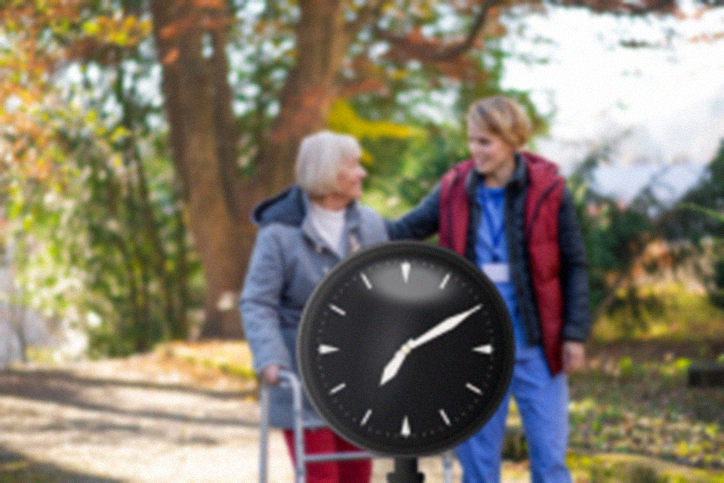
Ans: 7:10
